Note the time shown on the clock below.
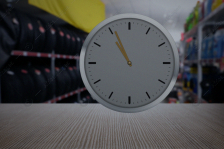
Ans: 10:56
